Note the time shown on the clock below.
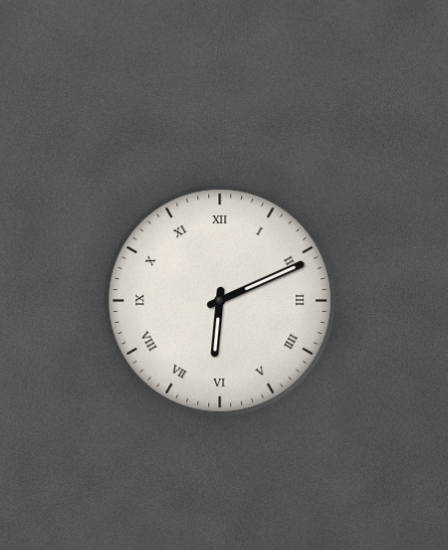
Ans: 6:11
